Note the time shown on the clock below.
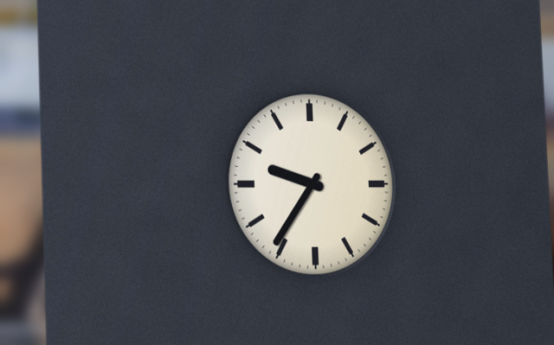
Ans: 9:36
